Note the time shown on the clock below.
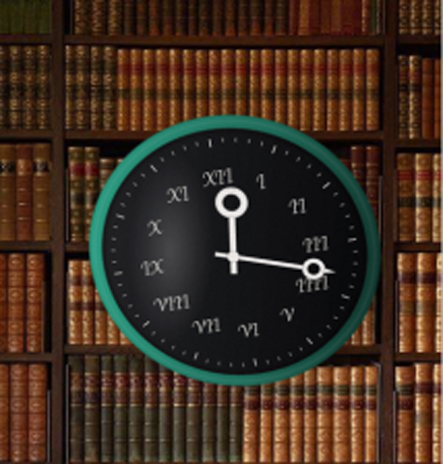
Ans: 12:18
